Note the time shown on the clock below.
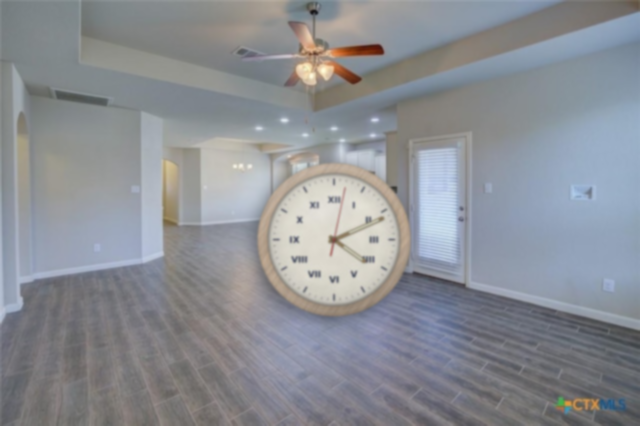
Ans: 4:11:02
